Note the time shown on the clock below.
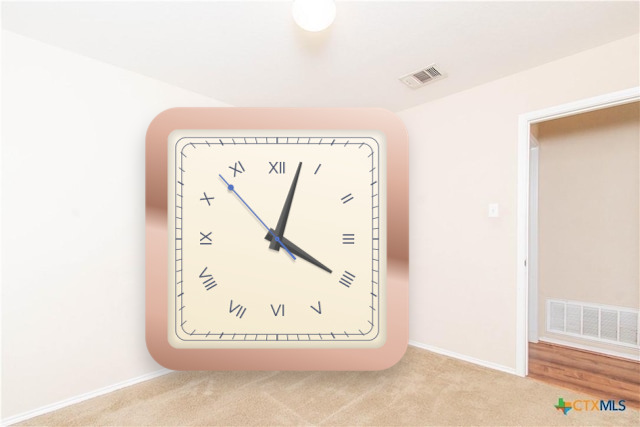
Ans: 4:02:53
